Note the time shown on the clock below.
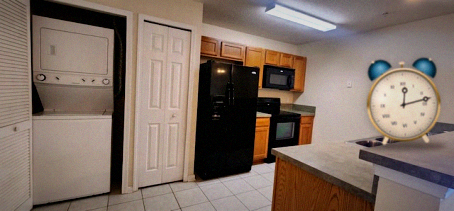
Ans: 12:13
